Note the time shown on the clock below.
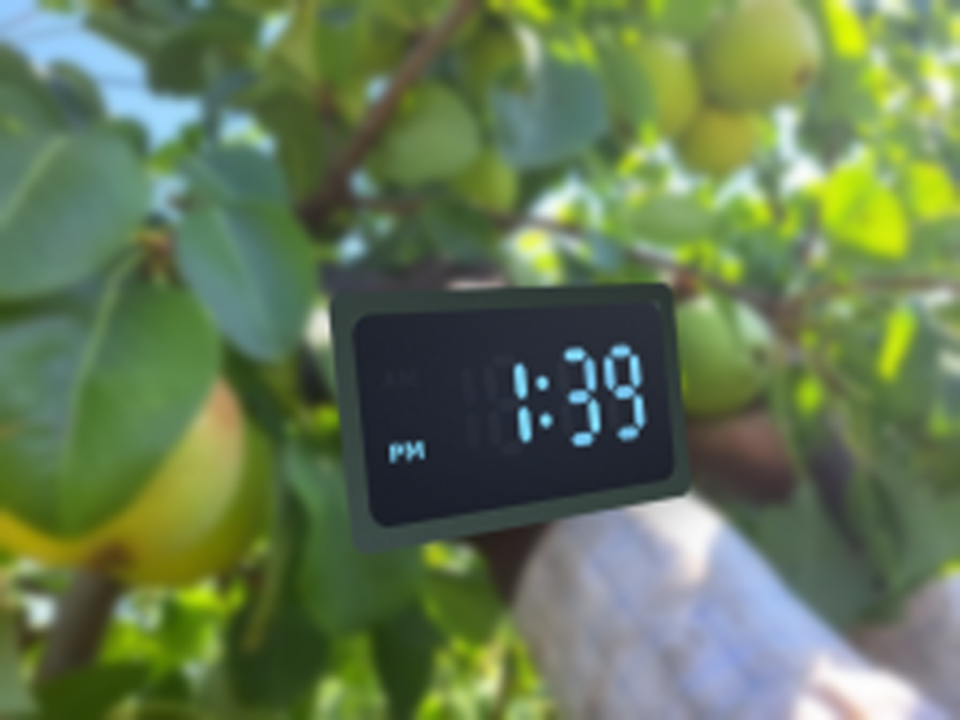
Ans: 1:39
